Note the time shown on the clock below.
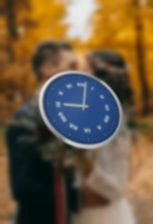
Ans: 9:02
